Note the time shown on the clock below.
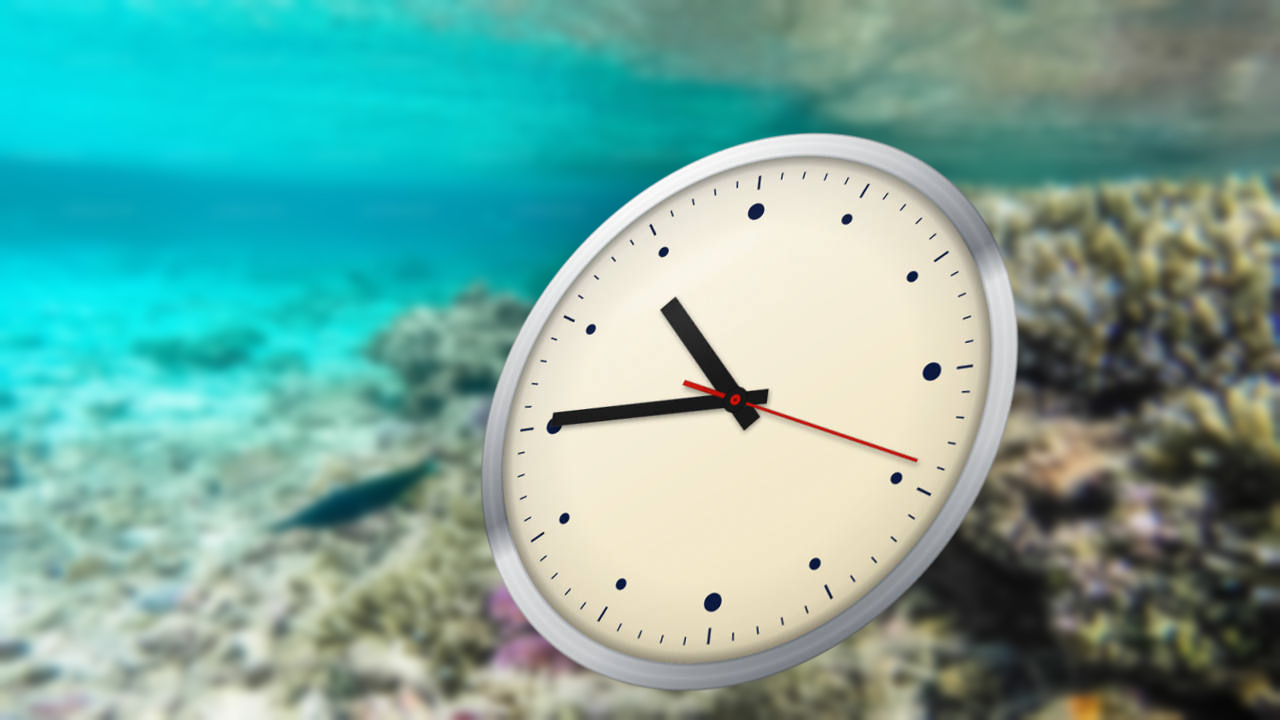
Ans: 10:45:19
